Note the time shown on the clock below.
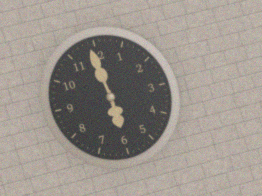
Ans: 5:59
